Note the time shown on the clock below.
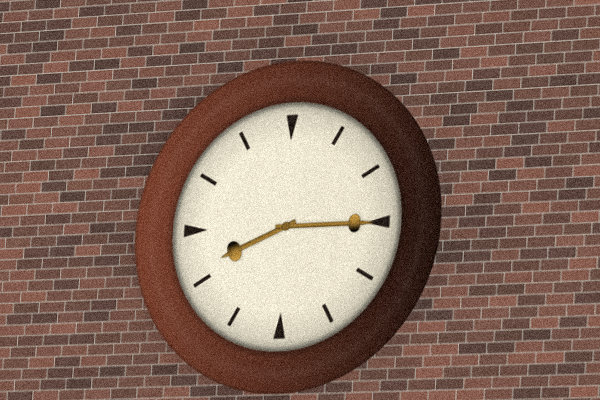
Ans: 8:15
